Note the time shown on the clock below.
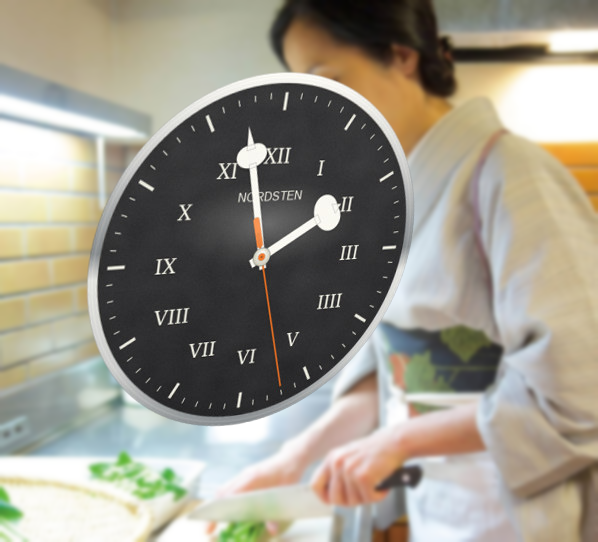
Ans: 1:57:27
